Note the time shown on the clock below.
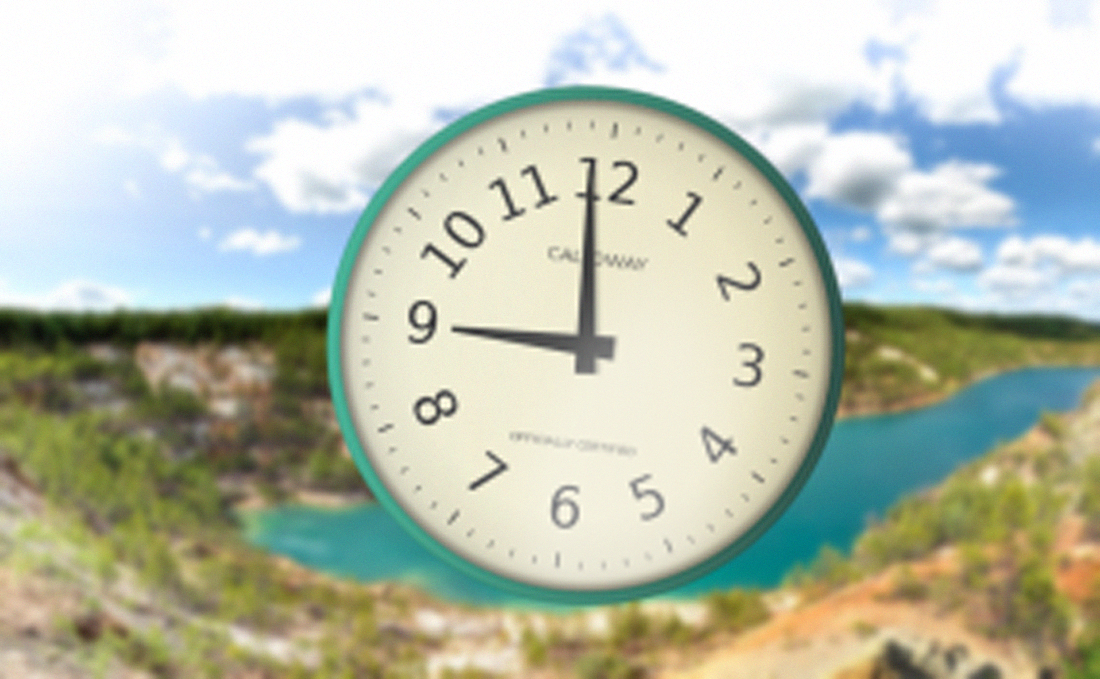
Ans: 8:59
